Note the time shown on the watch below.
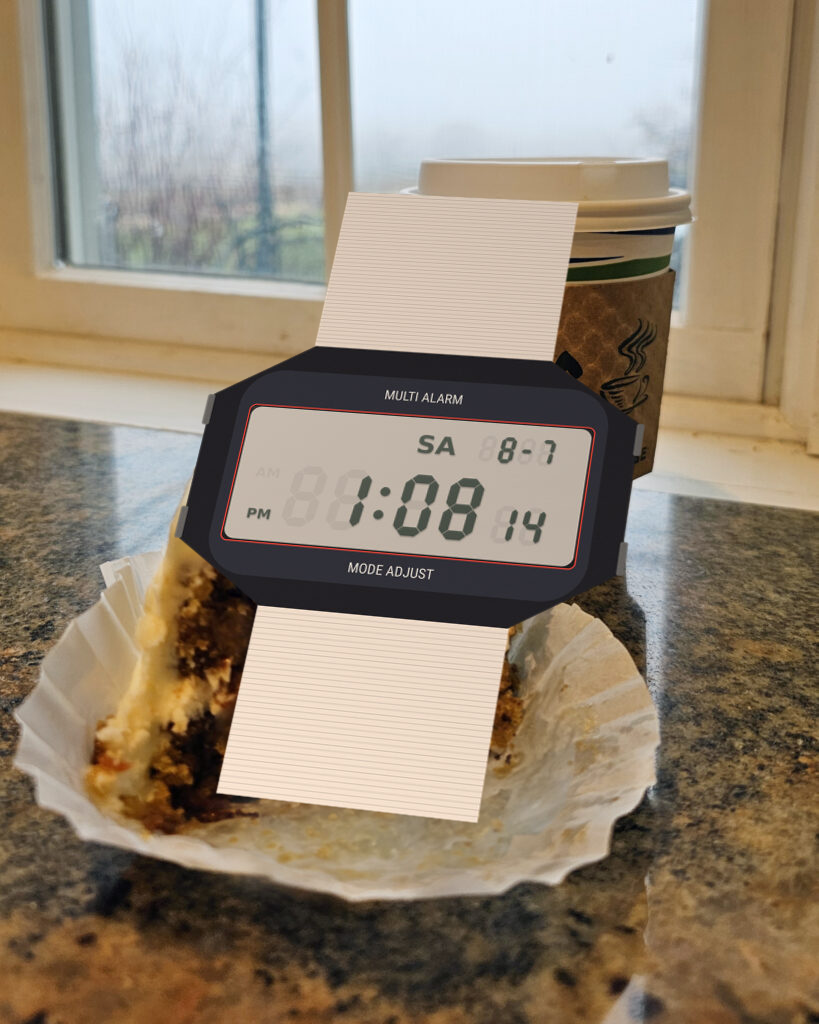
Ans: 1:08:14
